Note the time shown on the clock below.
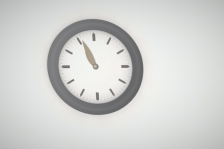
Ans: 10:56
